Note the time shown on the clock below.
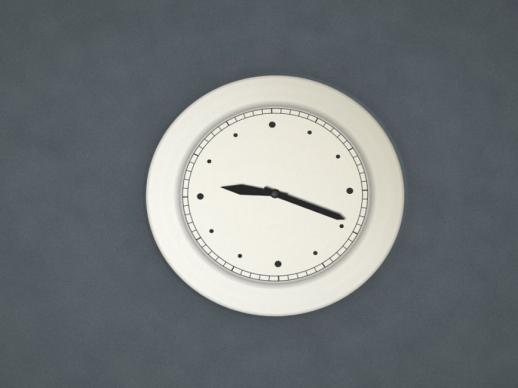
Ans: 9:19
